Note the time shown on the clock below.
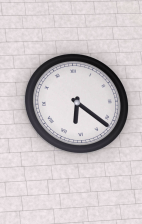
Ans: 6:22
